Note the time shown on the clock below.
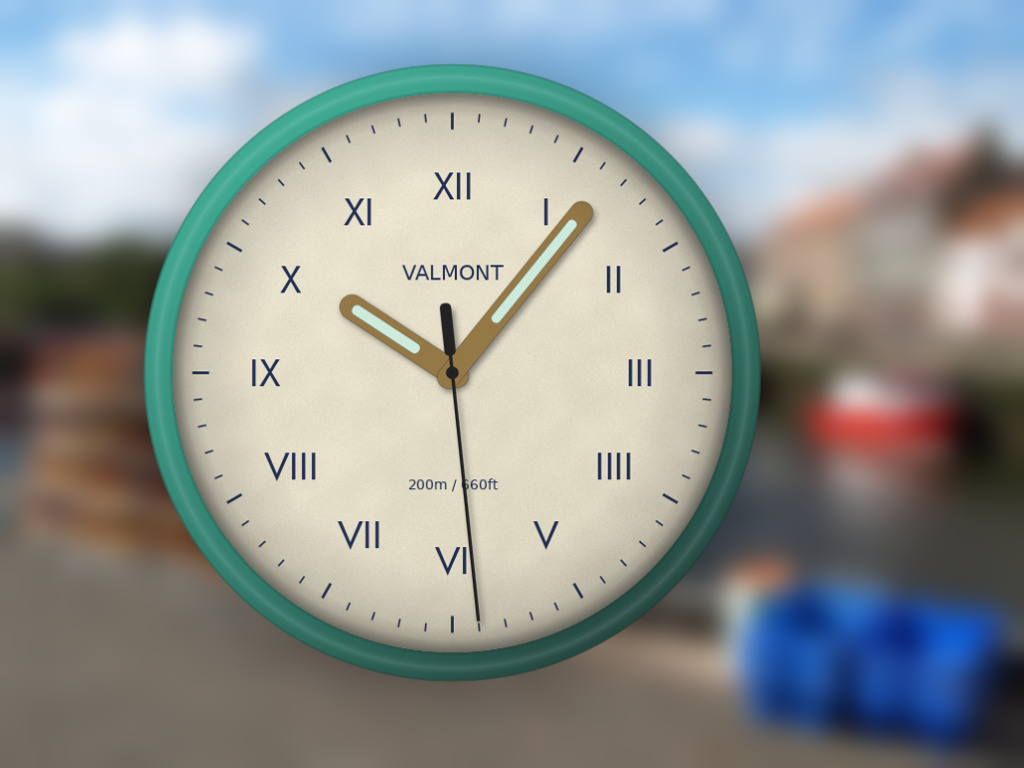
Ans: 10:06:29
